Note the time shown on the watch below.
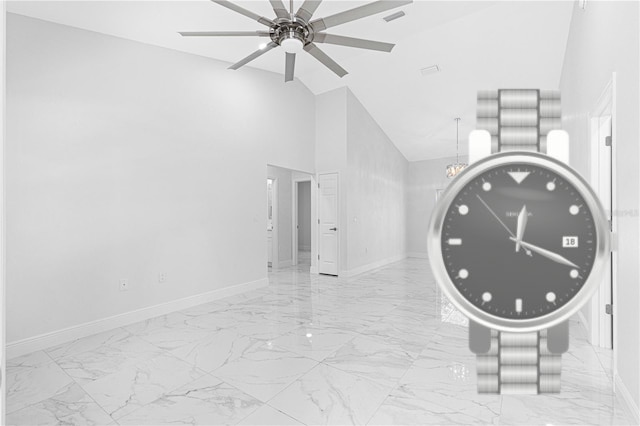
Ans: 12:18:53
